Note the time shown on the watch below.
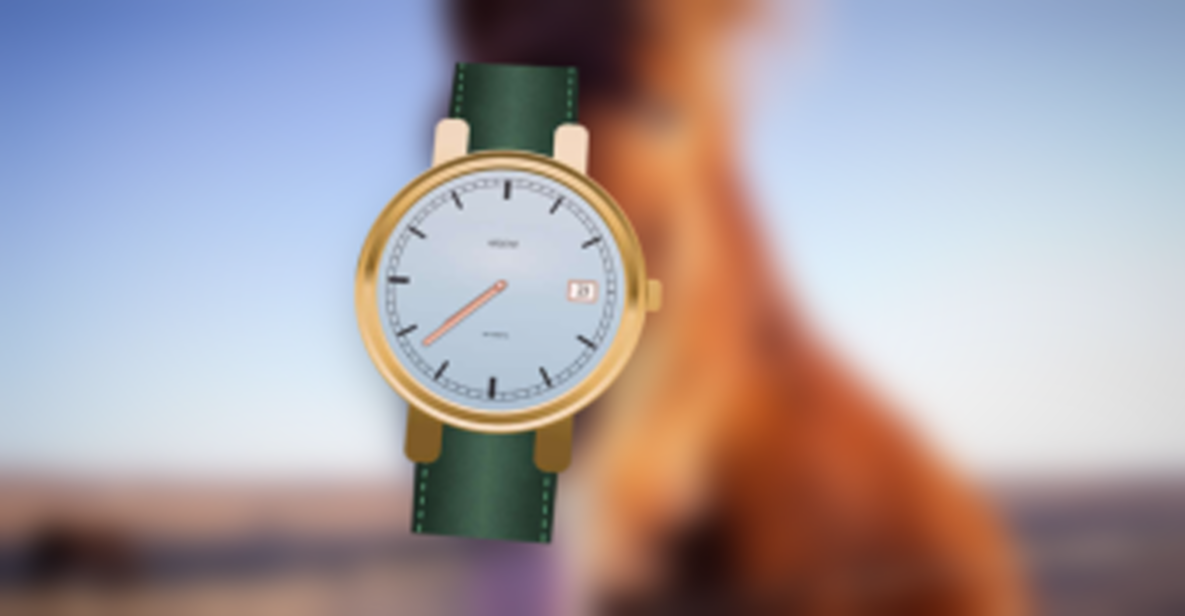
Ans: 7:38
